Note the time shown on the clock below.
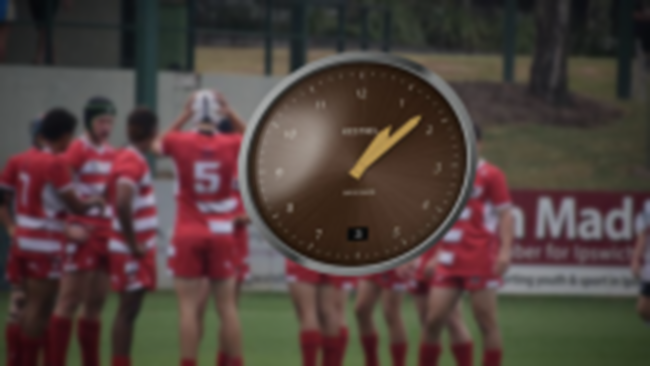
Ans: 1:08
